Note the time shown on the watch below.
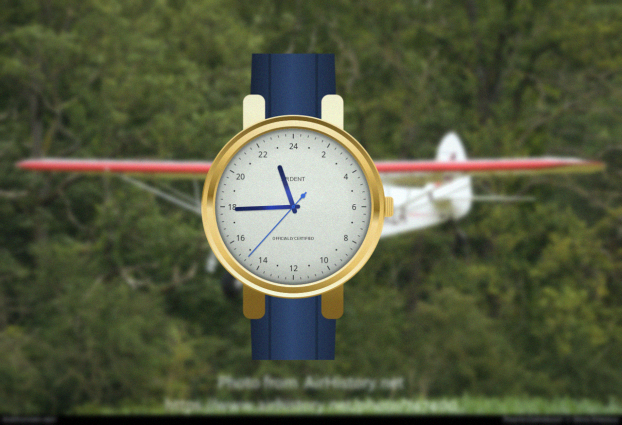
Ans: 22:44:37
